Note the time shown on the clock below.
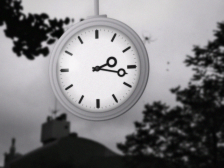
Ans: 2:17
